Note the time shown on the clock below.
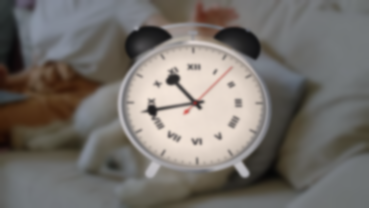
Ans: 10:43:07
